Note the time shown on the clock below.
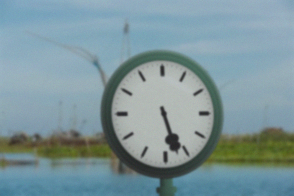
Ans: 5:27
